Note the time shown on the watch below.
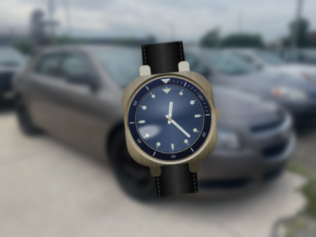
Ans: 12:23
